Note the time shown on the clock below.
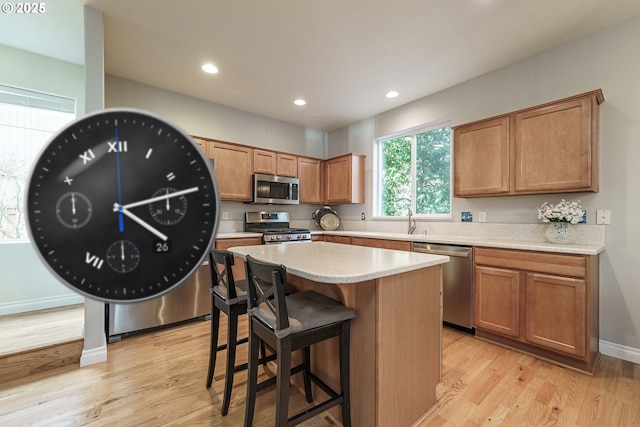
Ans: 4:13
